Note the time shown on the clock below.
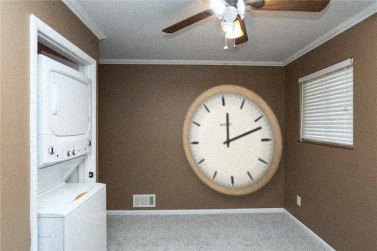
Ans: 12:12
